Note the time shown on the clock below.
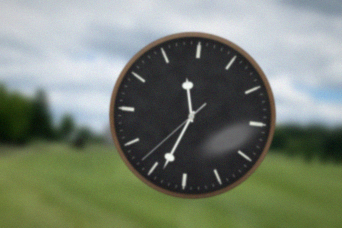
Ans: 11:33:37
